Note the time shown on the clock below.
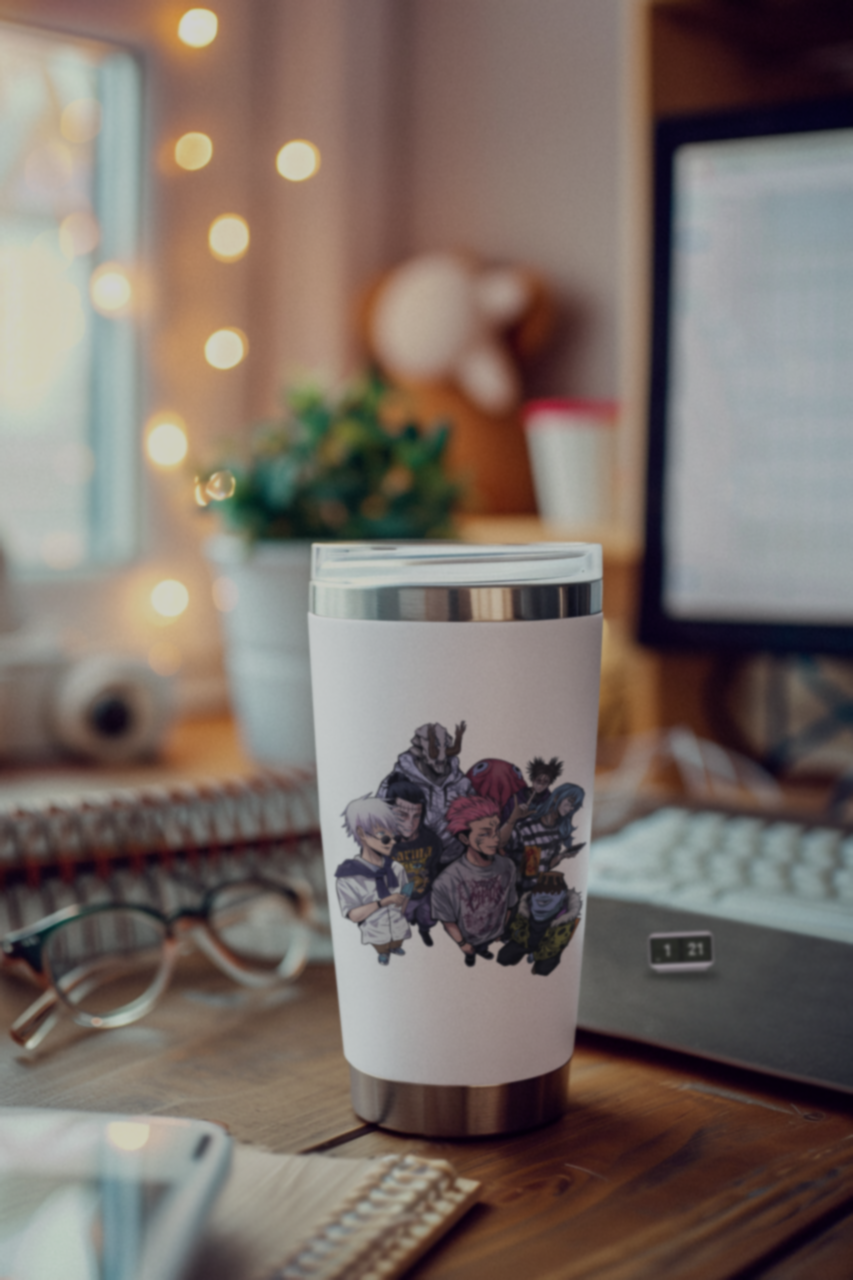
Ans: 1:21
